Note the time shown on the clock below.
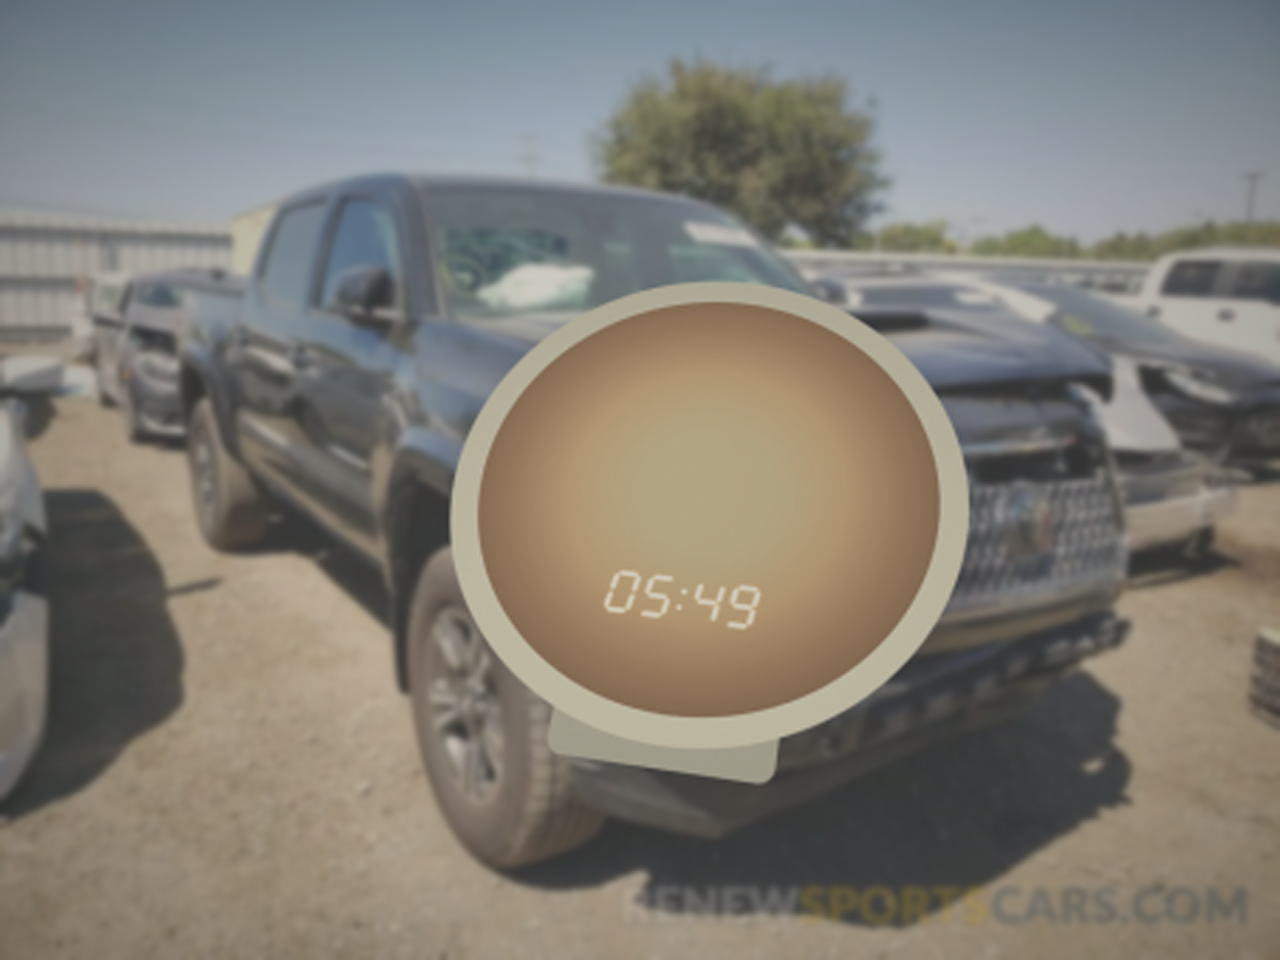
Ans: 5:49
